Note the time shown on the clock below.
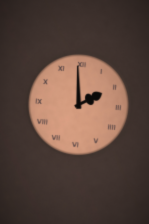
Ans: 1:59
